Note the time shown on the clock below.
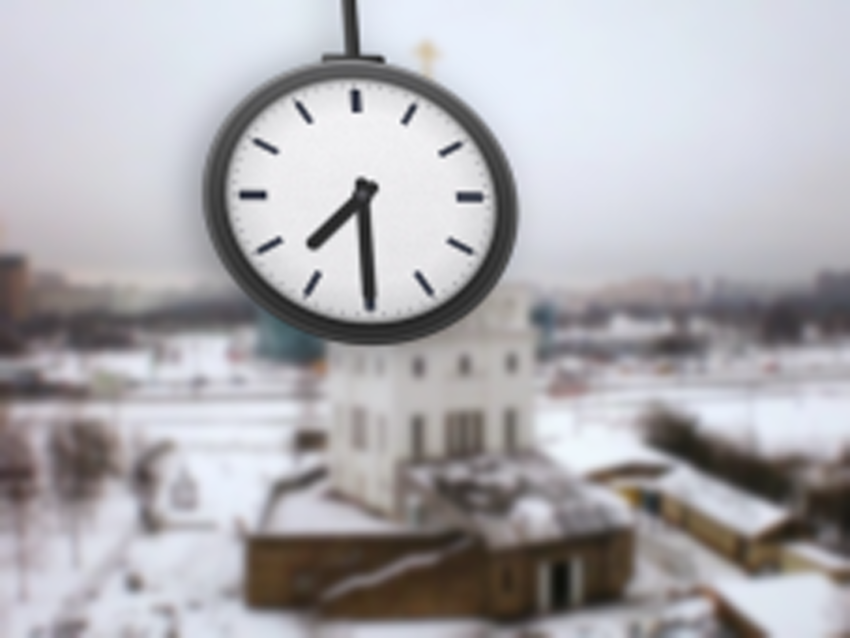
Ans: 7:30
